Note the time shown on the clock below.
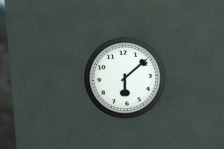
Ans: 6:09
